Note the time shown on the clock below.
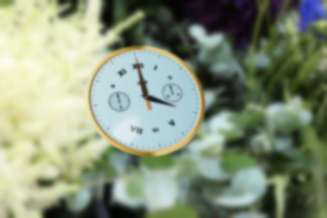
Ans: 4:00
